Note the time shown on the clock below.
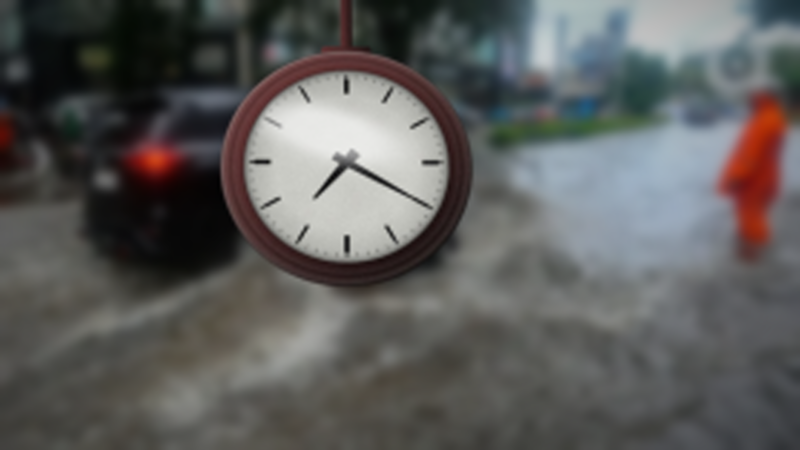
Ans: 7:20
